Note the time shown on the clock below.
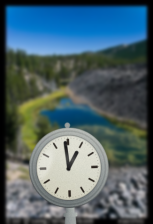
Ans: 12:59
